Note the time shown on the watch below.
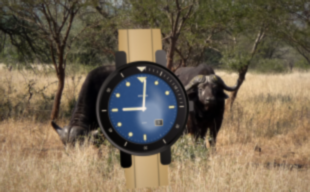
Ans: 9:01
